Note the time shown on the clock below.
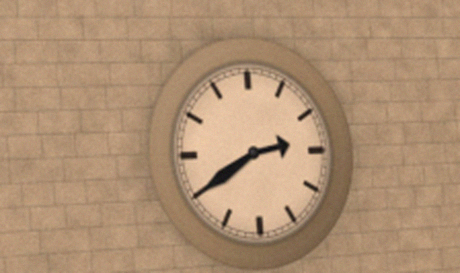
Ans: 2:40
